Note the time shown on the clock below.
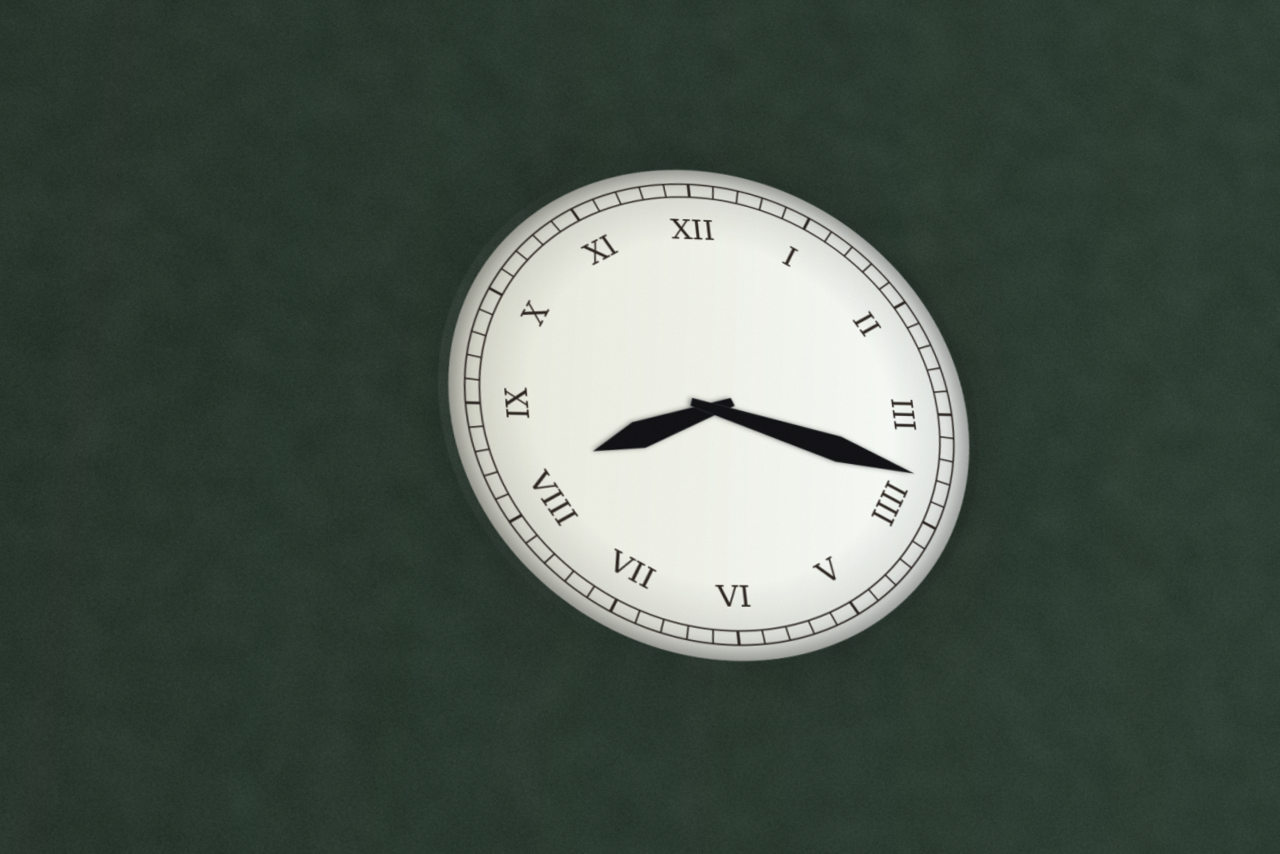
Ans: 8:18
